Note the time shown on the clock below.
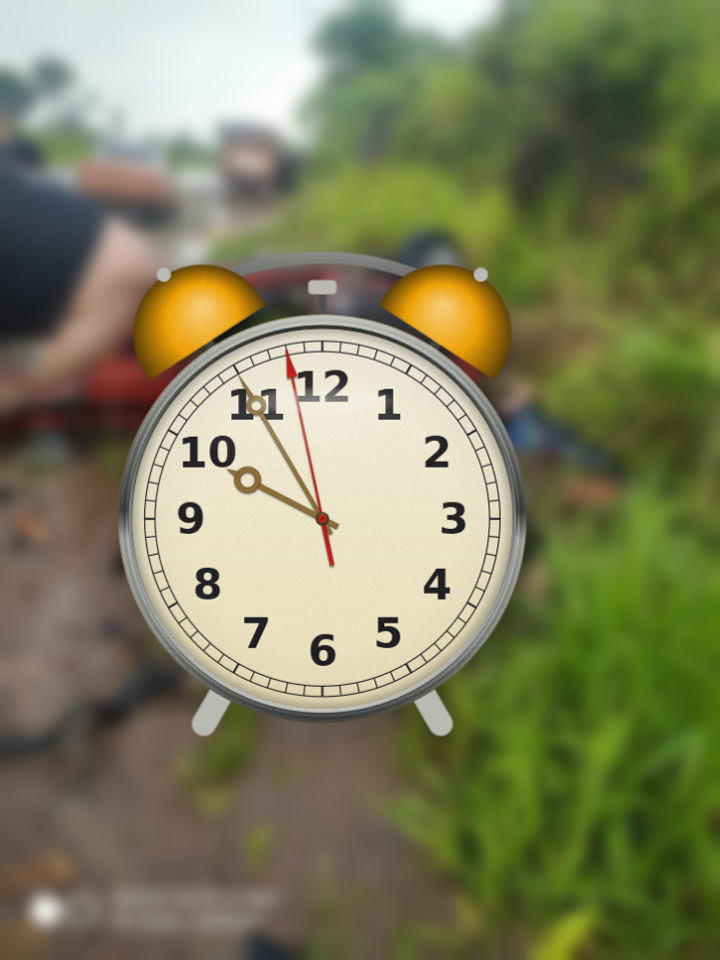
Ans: 9:54:58
